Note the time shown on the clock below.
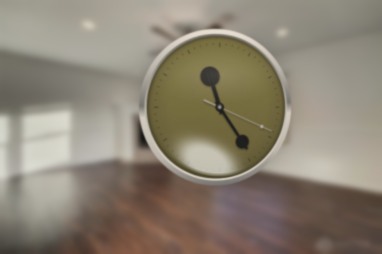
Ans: 11:24:19
